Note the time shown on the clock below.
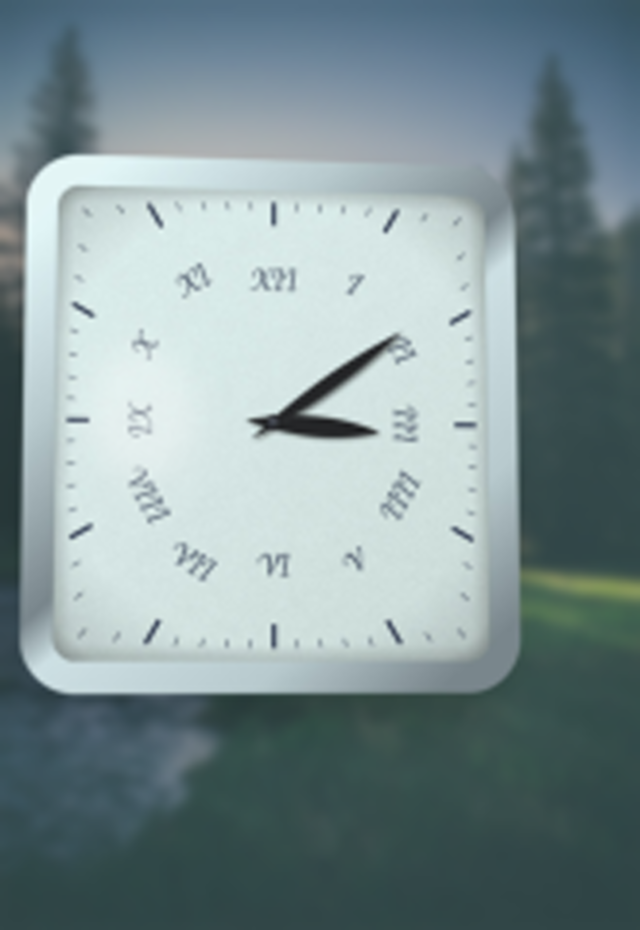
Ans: 3:09
